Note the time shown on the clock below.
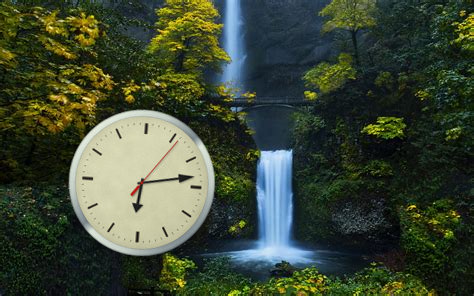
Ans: 6:13:06
